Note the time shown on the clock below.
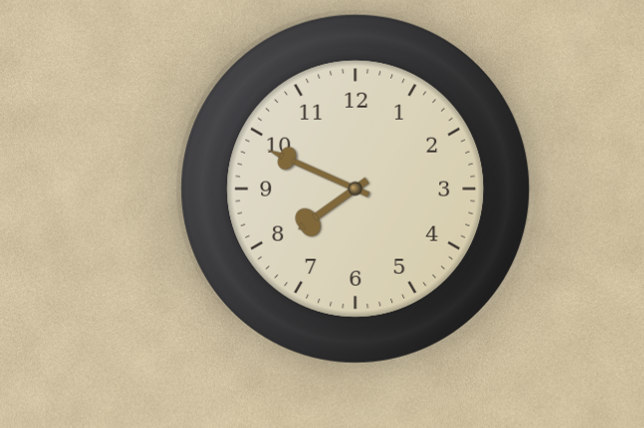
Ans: 7:49
